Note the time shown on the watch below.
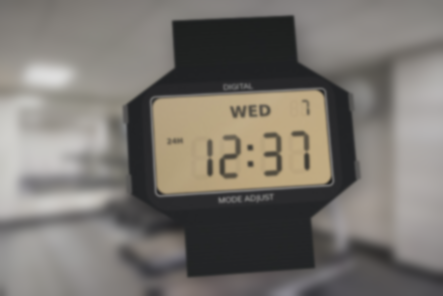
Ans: 12:37
